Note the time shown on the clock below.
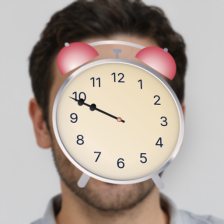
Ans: 9:49
